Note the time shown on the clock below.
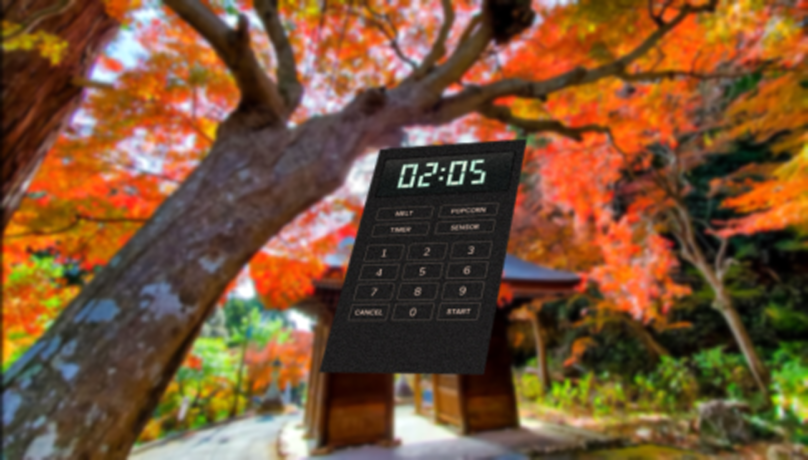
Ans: 2:05
